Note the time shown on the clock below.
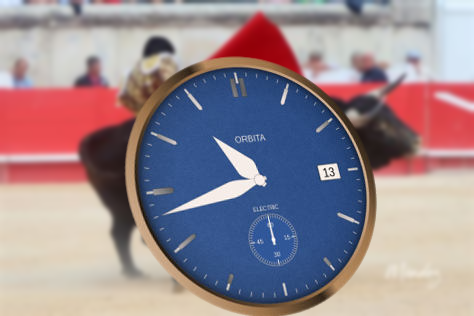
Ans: 10:43
